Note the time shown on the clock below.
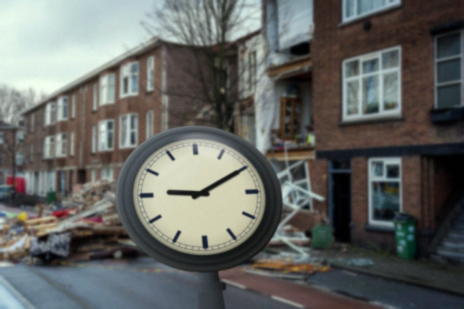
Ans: 9:10
